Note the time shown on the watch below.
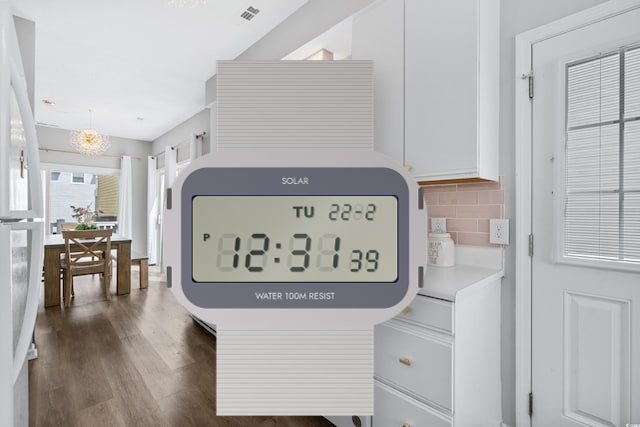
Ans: 12:31:39
